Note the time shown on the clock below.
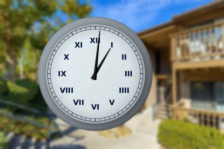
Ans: 1:01
